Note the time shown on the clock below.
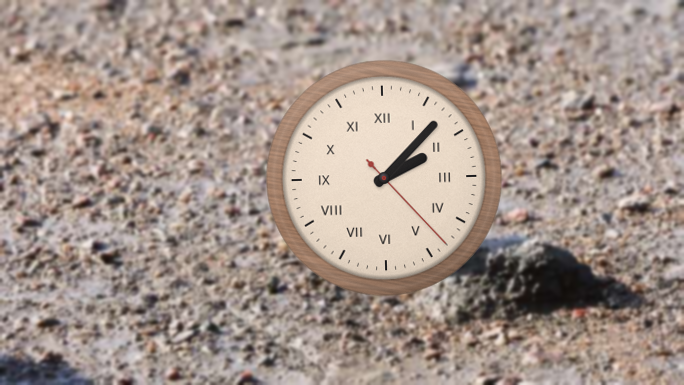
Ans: 2:07:23
